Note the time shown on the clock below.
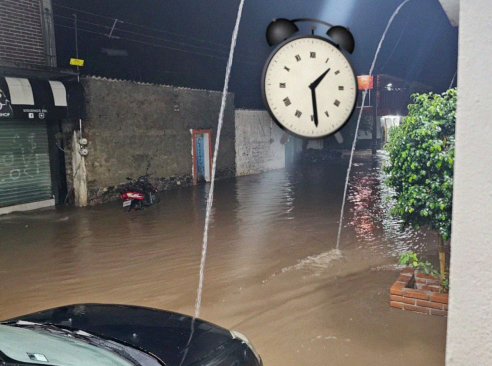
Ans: 1:29
